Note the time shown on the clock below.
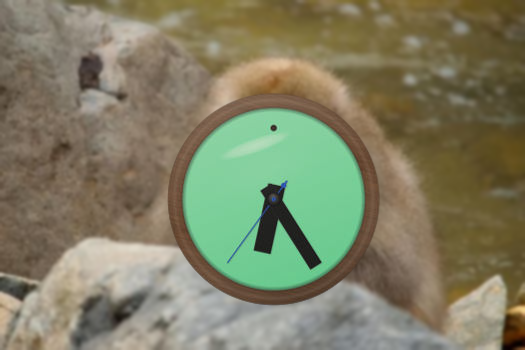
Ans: 6:24:36
